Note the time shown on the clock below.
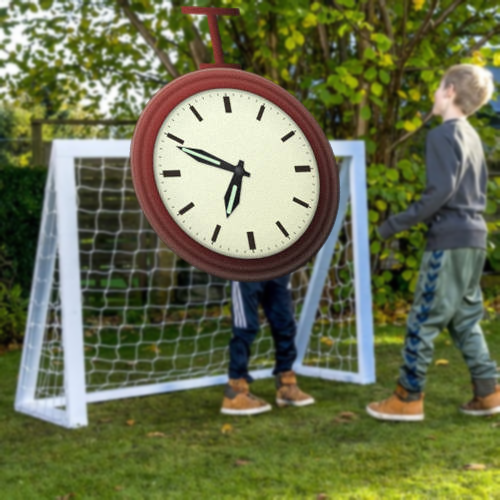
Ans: 6:49
